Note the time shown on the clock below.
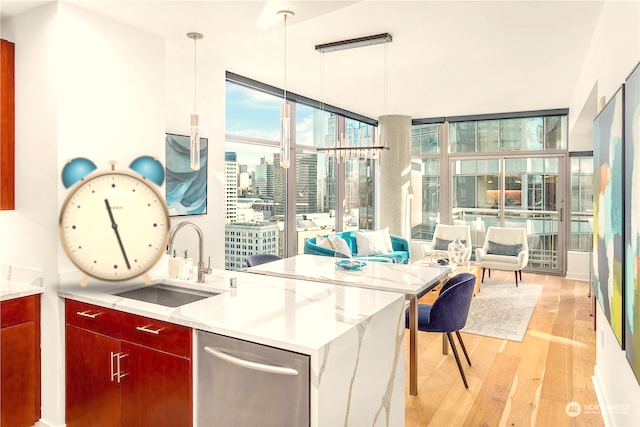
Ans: 11:27
